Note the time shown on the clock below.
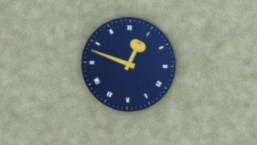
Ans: 12:48
